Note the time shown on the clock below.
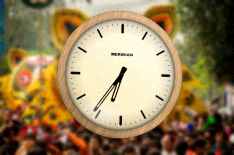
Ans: 6:36
